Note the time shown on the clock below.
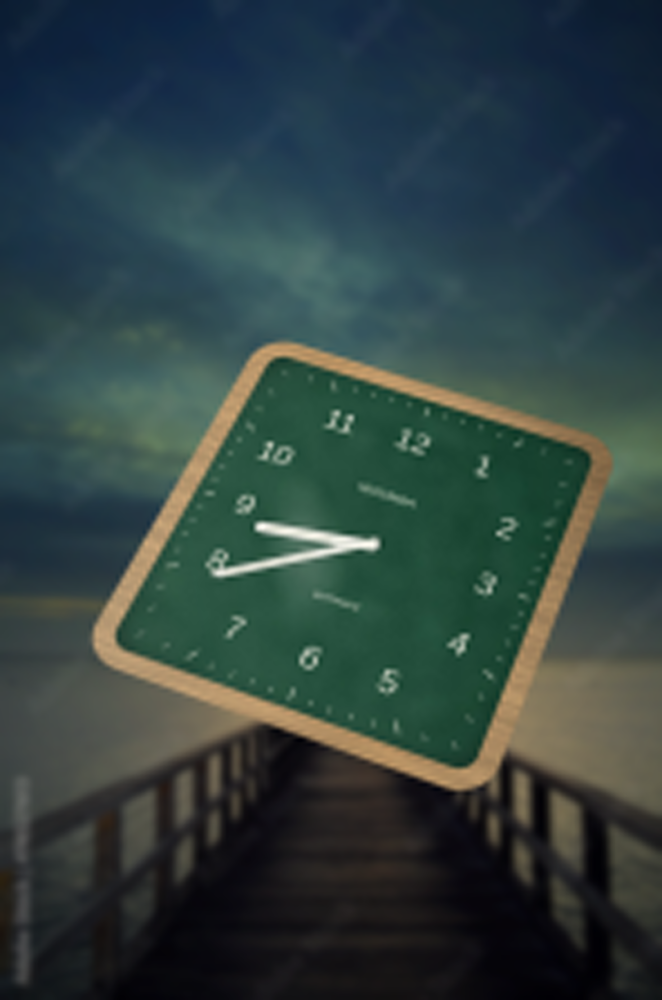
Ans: 8:39
